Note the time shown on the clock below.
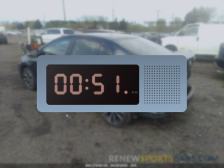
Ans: 0:51
